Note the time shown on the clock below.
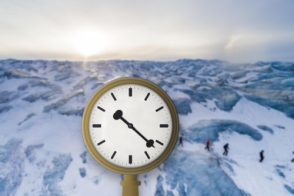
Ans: 10:22
